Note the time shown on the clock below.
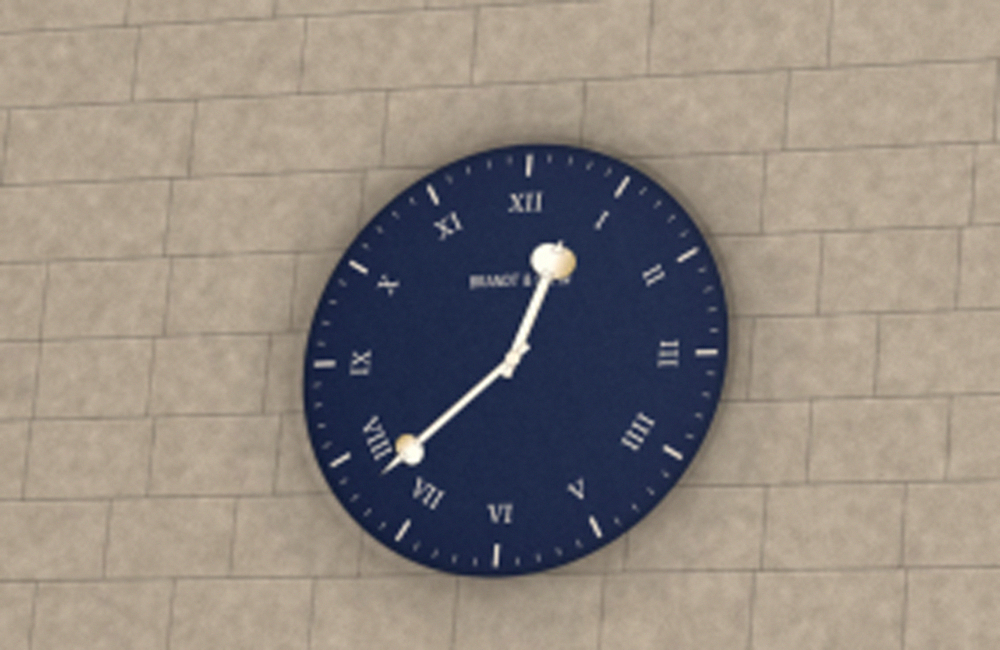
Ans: 12:38
